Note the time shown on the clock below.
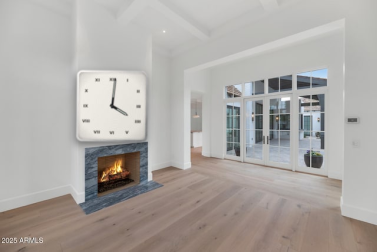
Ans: 4:01
